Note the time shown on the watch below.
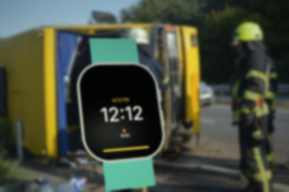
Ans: 12:12
